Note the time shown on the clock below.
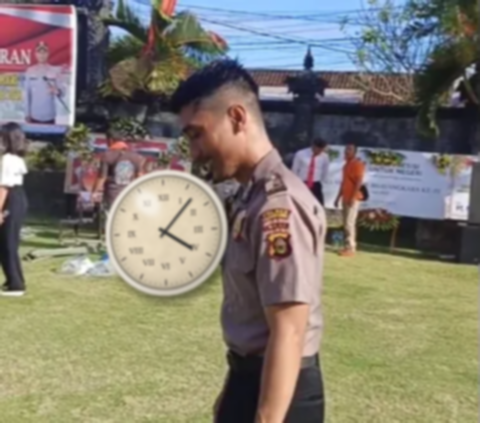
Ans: 4:07
